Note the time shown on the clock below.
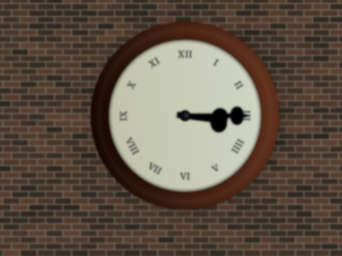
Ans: 3:15
